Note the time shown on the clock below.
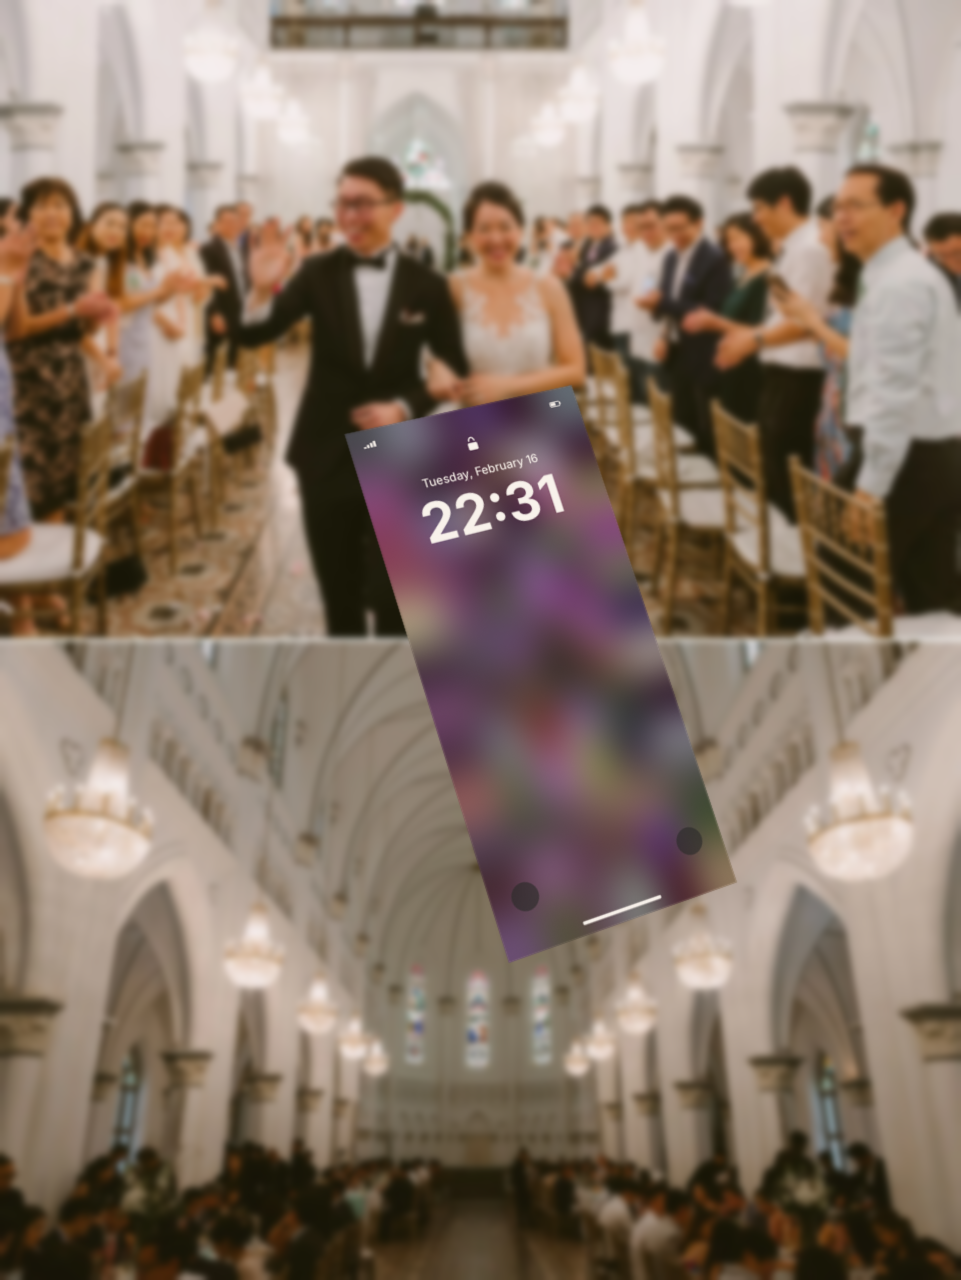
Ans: 22:31
